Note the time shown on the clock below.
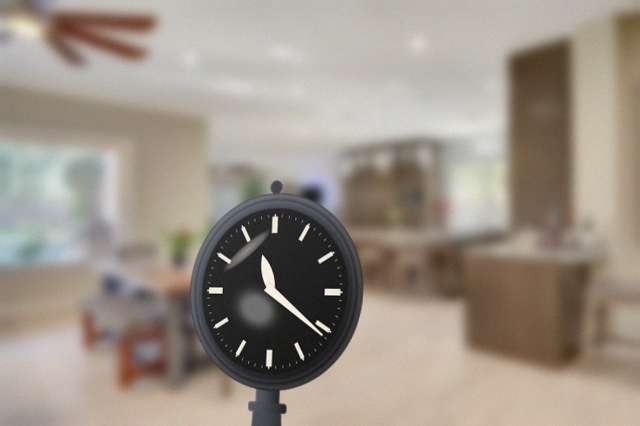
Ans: 11:21
